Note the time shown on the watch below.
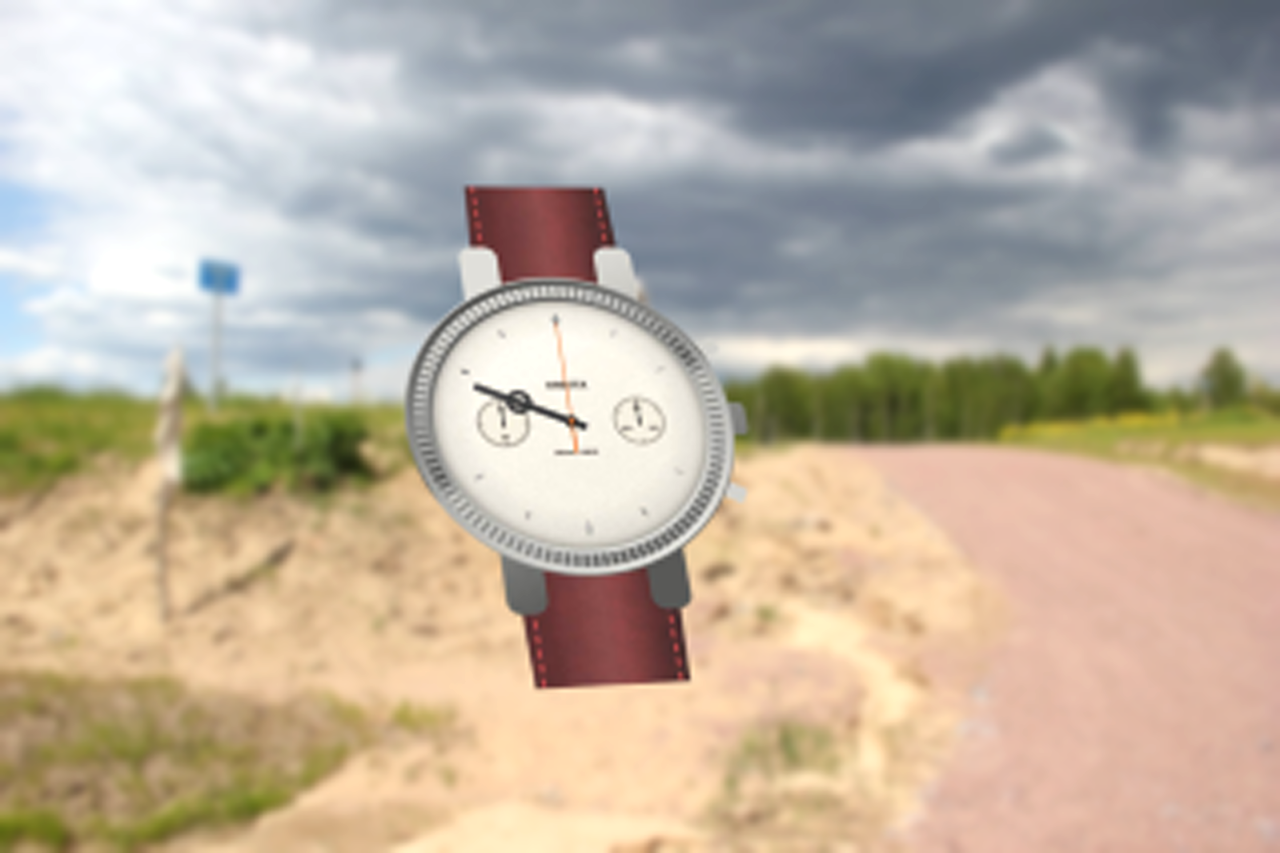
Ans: 9:49
